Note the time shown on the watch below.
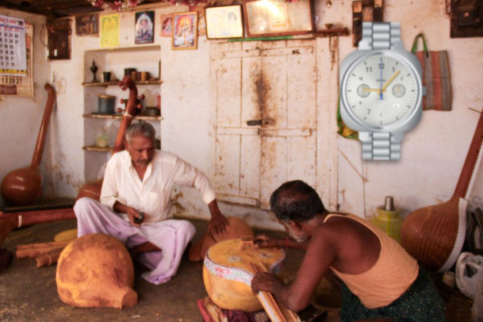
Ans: 9:07
